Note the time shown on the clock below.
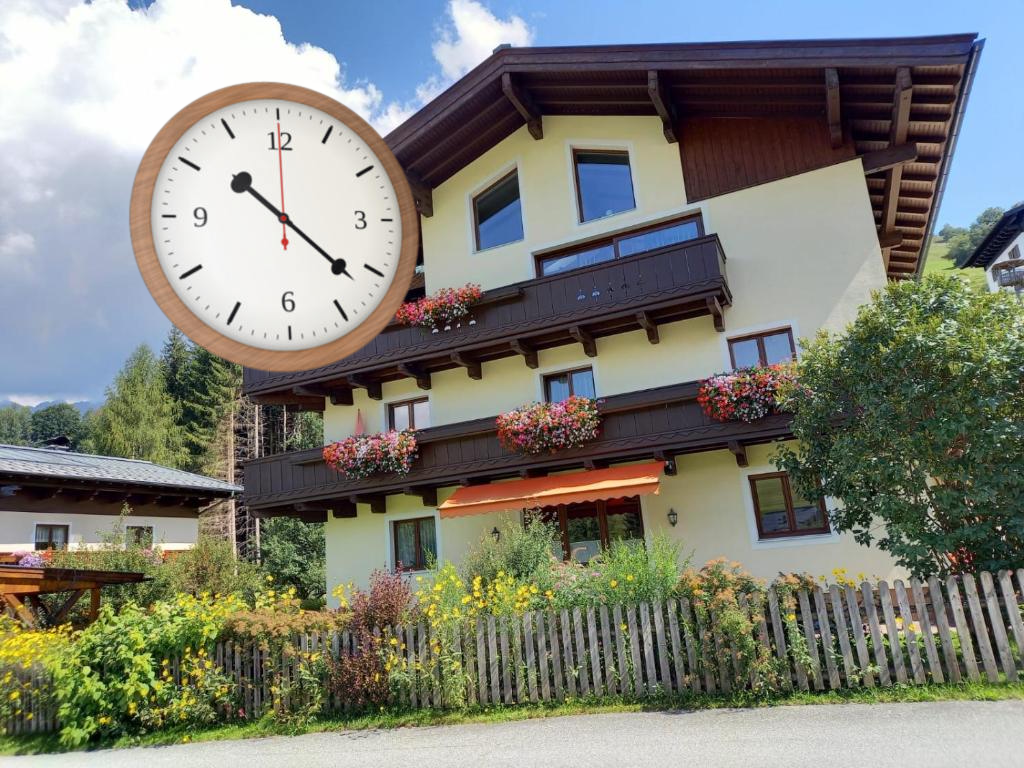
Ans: 10:22:00
